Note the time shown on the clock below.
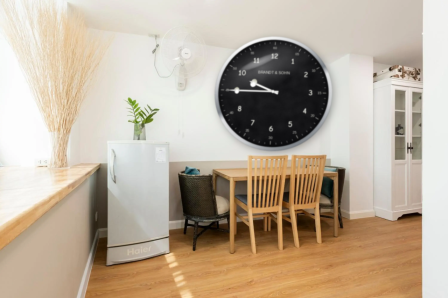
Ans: 9:45
